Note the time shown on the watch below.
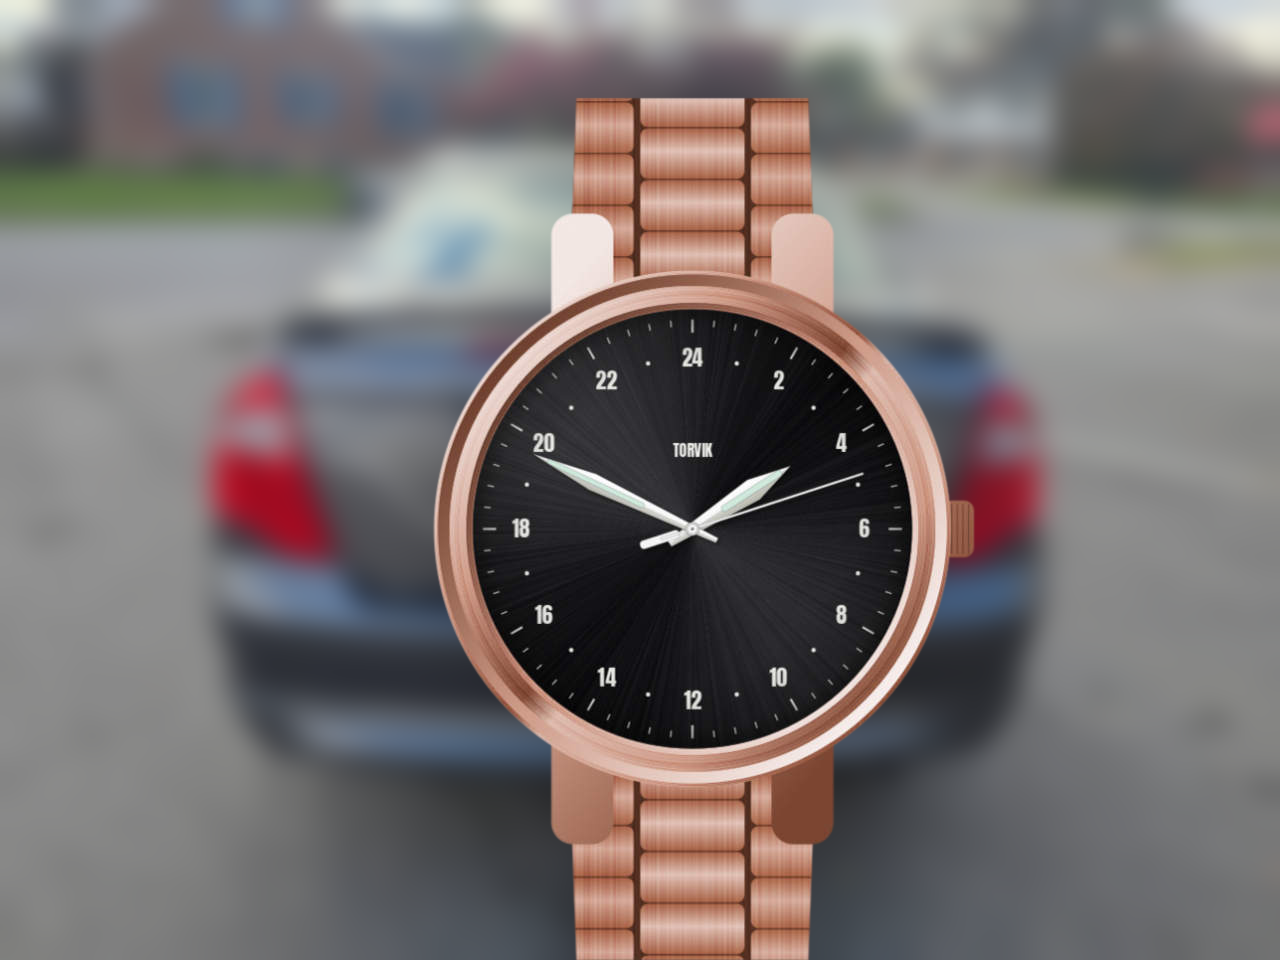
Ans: 3:49:12
